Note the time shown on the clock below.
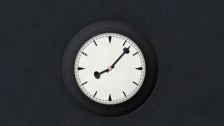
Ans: 8:07
